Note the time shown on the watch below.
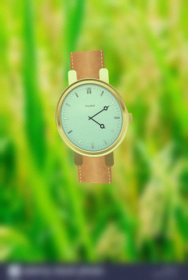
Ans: 4:10
